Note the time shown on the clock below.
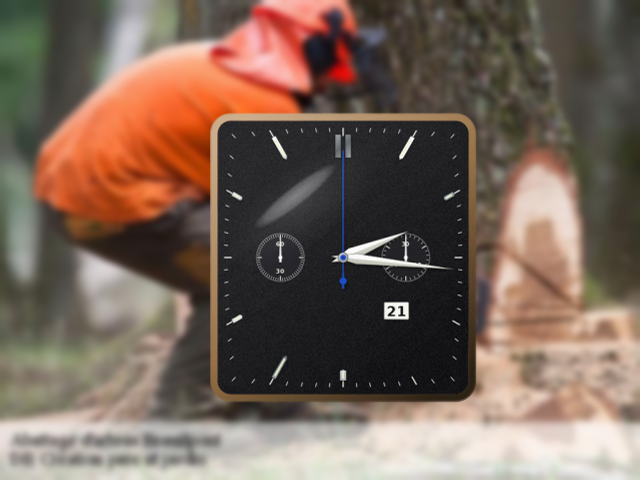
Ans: 2:16
